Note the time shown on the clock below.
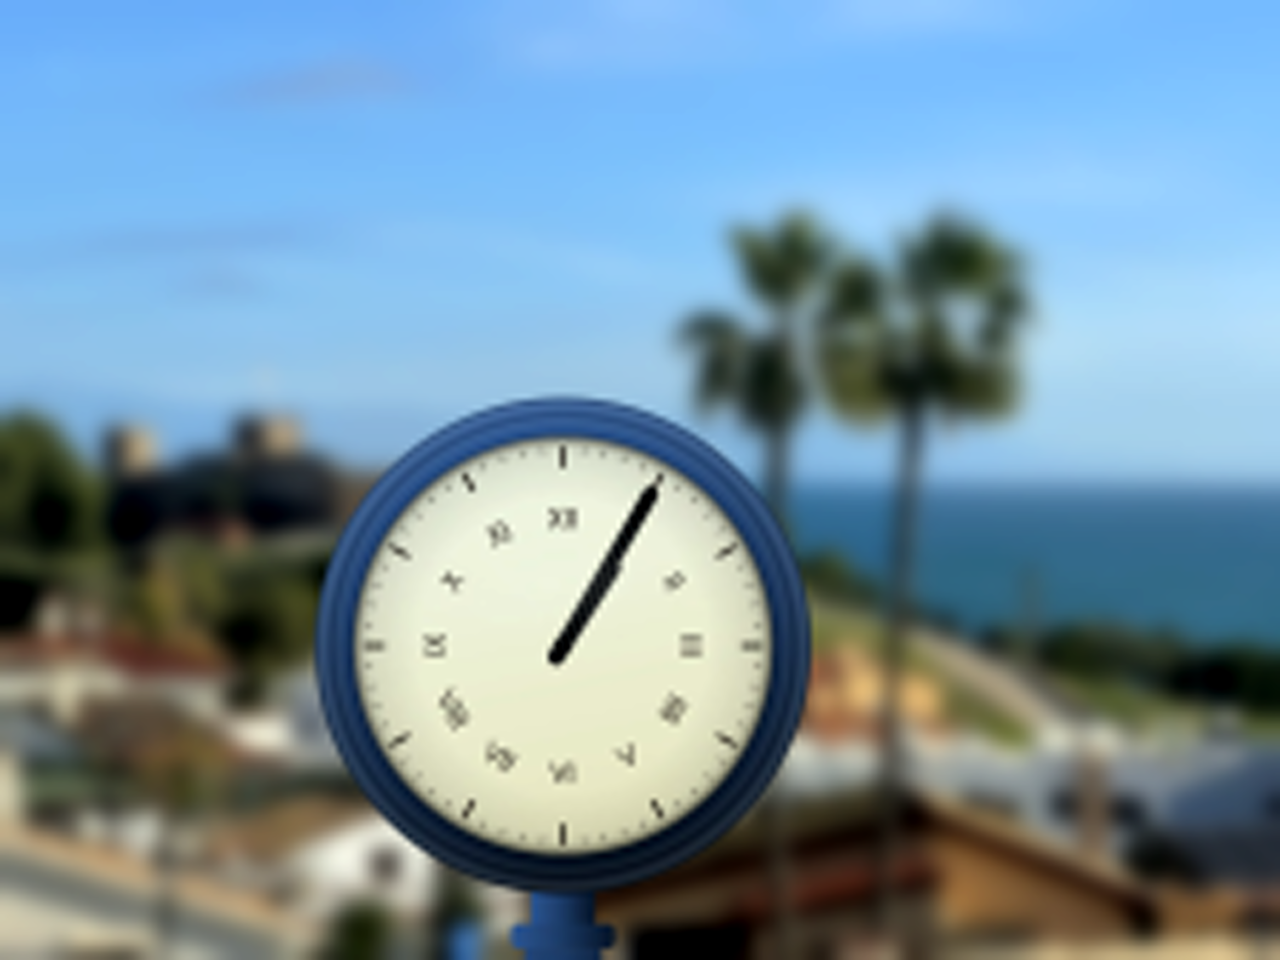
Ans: 1:05
